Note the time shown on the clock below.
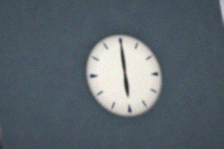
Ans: 6:00
